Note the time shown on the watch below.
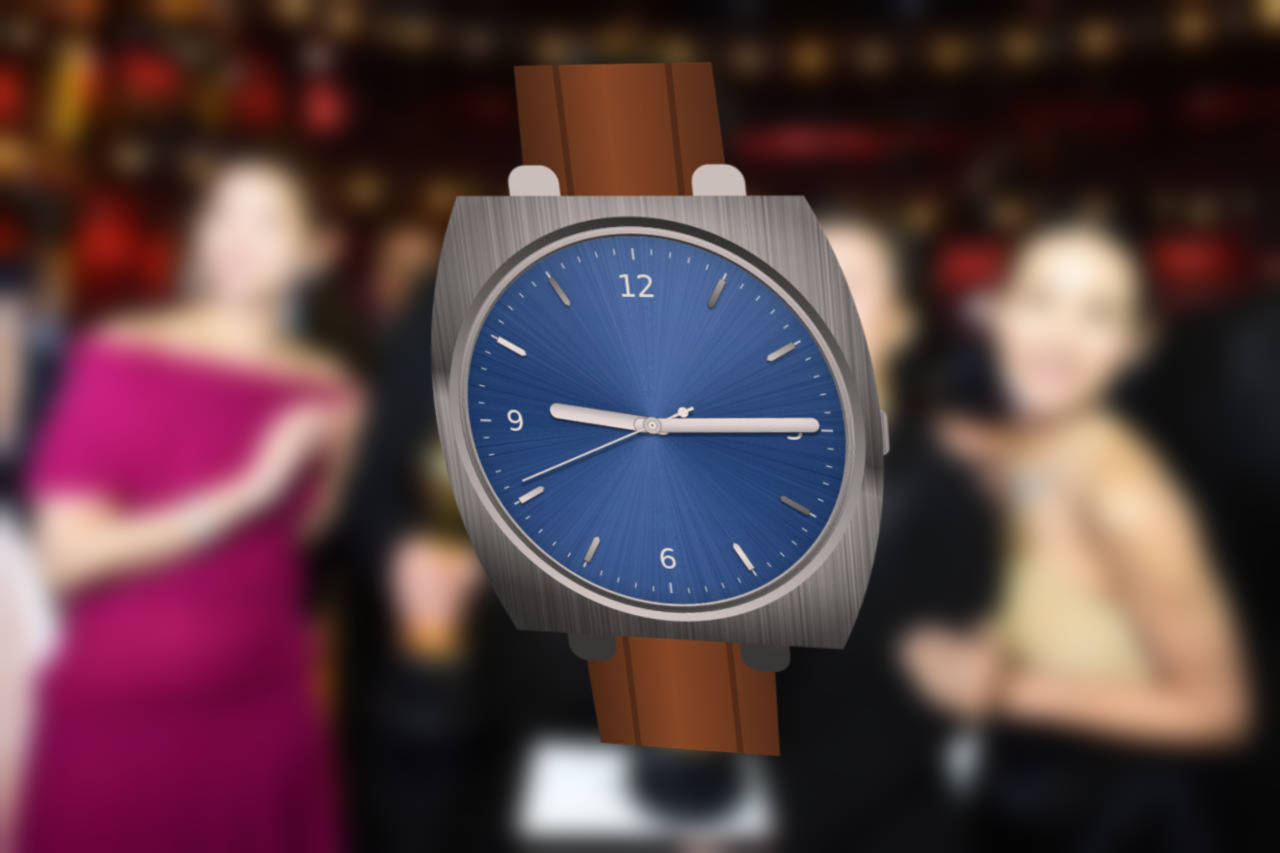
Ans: 9:14:41
